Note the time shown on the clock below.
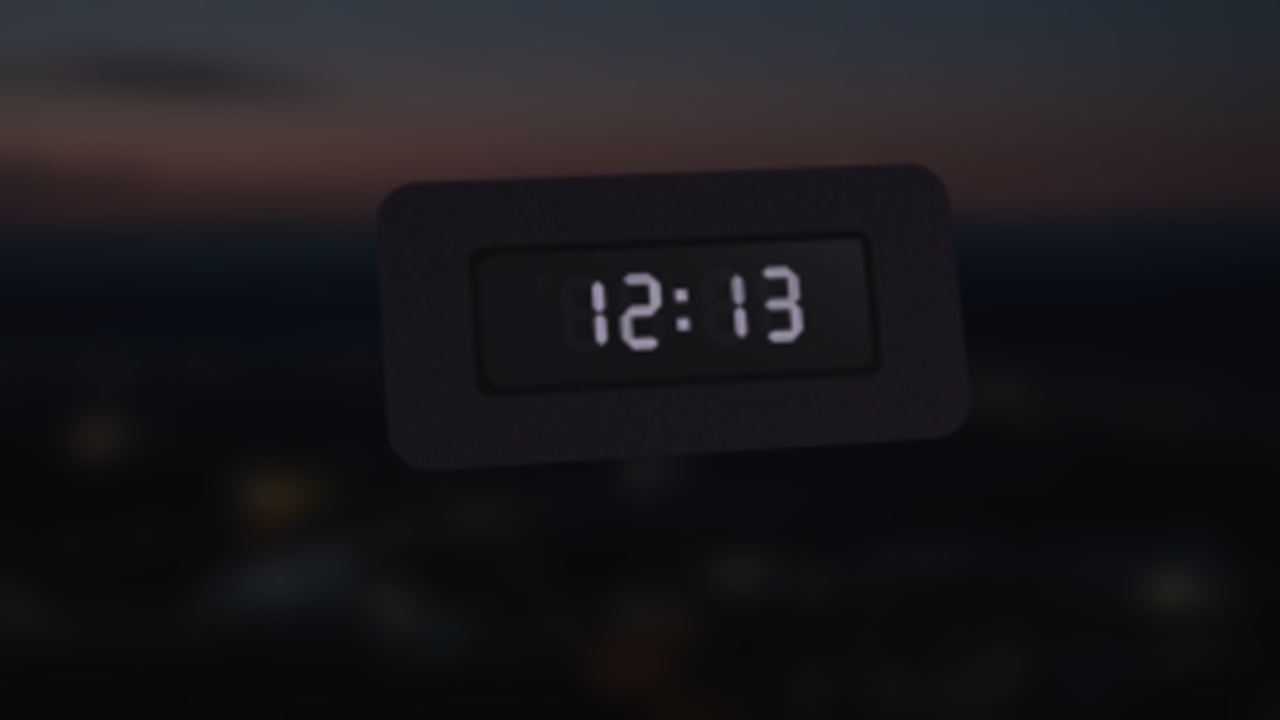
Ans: 12:13
